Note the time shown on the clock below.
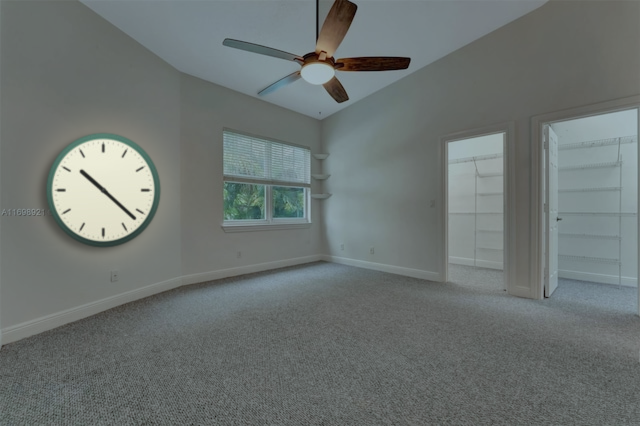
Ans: 10:22
